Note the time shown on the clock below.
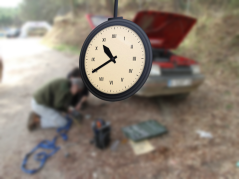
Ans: 10:40
